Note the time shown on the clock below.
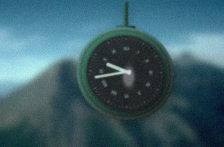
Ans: 9:43
